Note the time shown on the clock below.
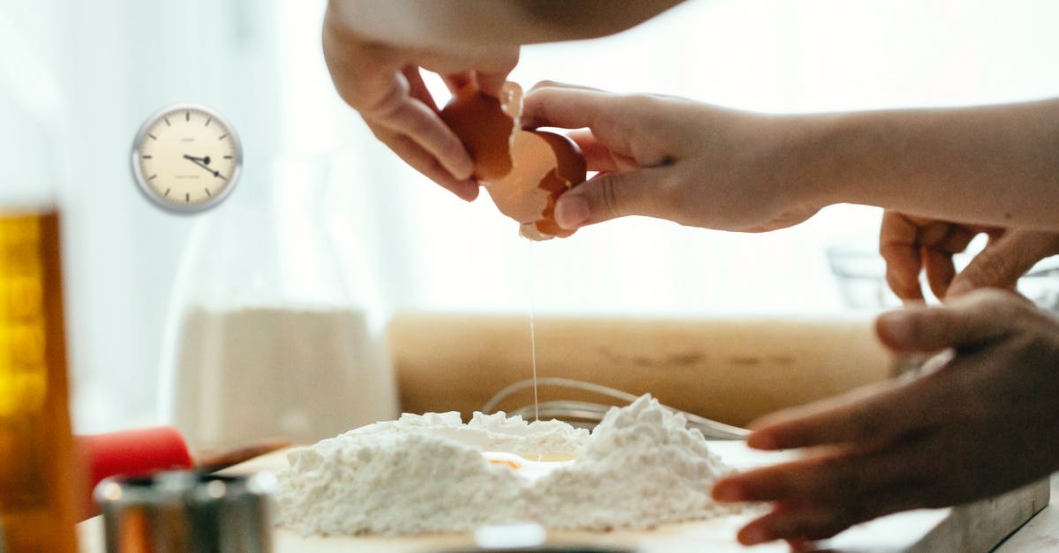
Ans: 3:20
